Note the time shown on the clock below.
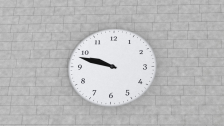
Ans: 9:48
